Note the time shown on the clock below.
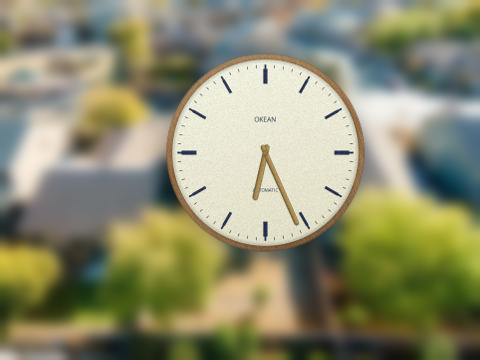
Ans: 6:26
